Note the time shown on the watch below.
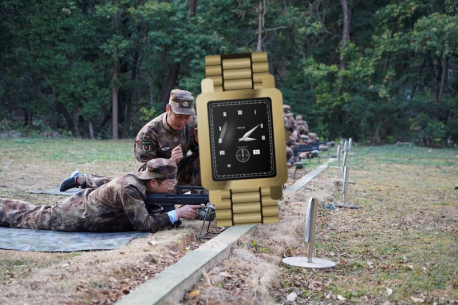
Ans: 3:09
